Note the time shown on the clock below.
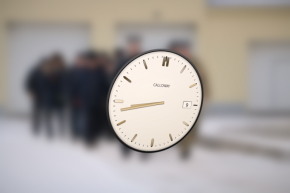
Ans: 8:43
